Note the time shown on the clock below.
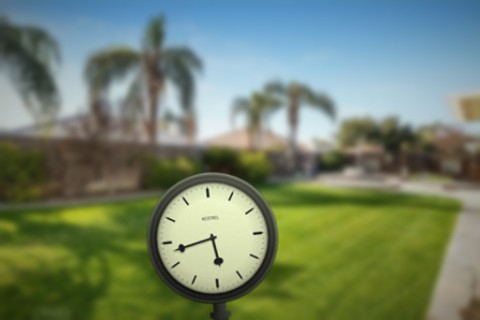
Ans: 5:43
